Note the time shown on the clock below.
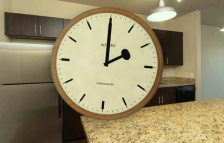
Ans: 2:00
